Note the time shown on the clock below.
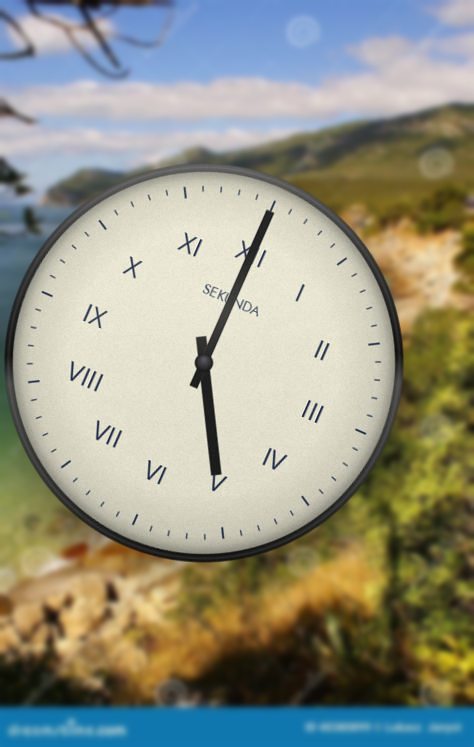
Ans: 5:00
